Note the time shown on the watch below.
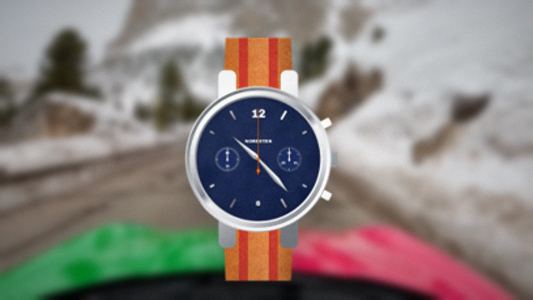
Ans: 10:23
